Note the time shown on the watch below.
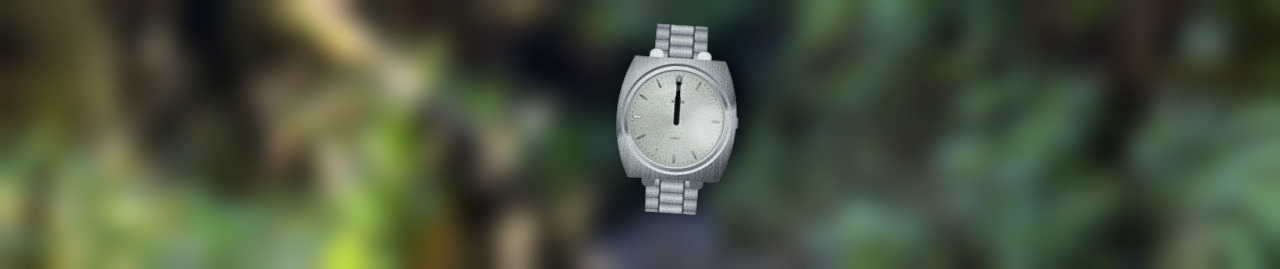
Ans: 12:00
